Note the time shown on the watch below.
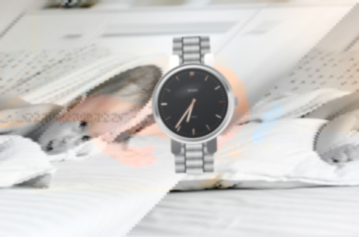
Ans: 6:36
